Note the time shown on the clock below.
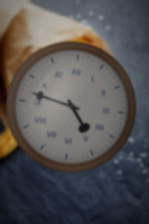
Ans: 4:47
